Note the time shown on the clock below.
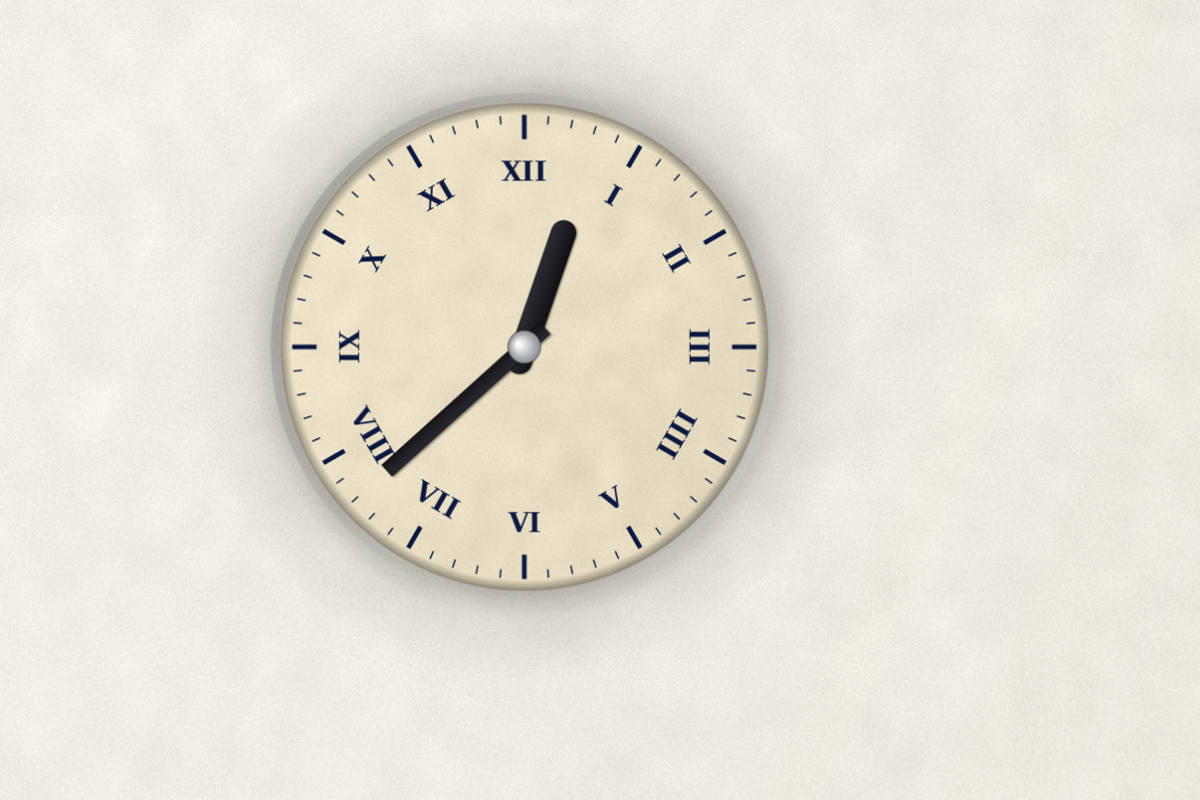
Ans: 12:38
